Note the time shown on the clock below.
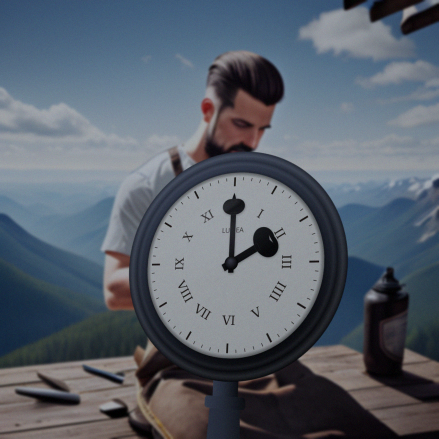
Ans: 2:00
